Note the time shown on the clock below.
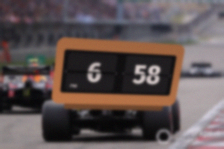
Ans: 6:58
